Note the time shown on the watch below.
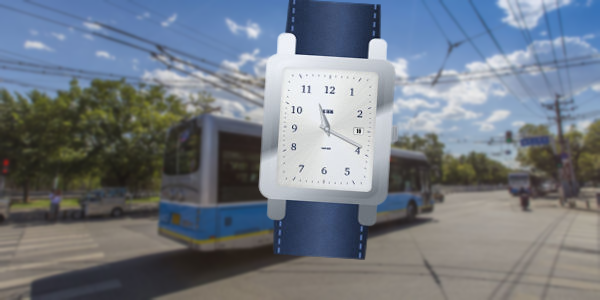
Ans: 11:19
